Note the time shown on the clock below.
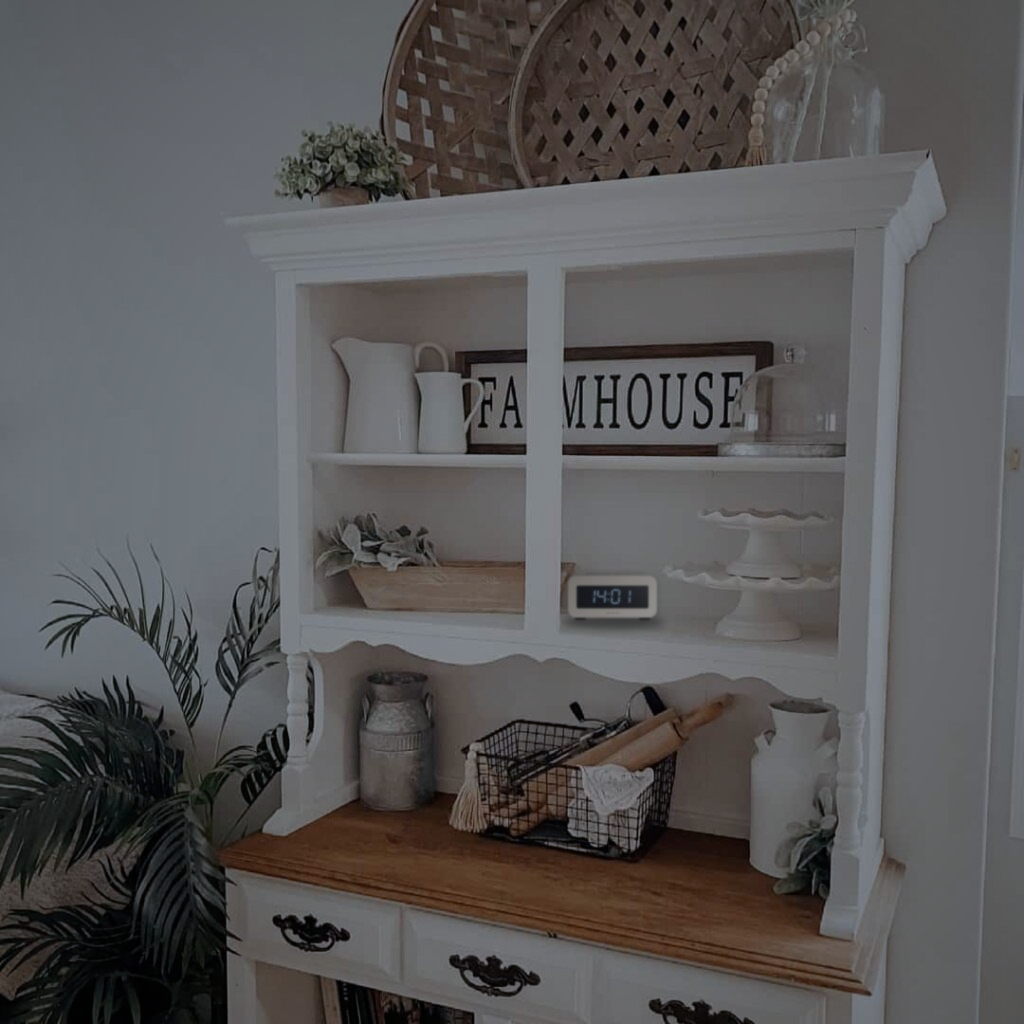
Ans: 14:01
